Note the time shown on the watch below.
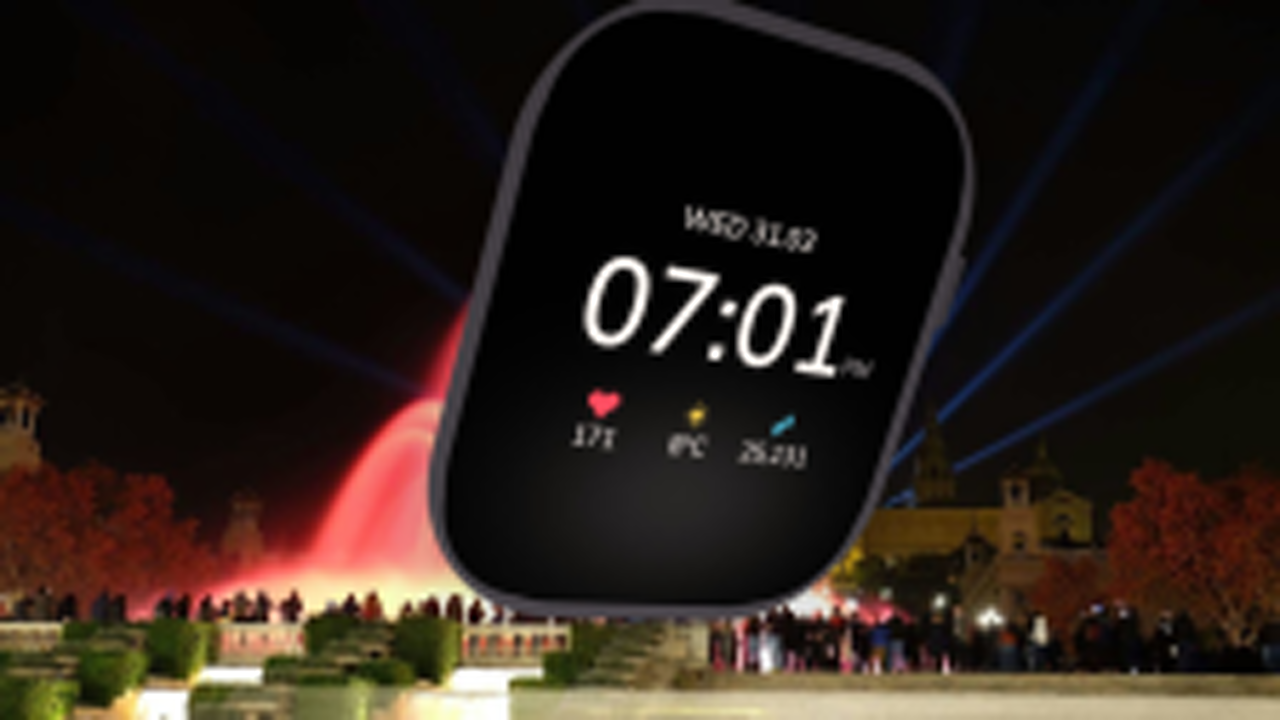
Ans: 7:01
